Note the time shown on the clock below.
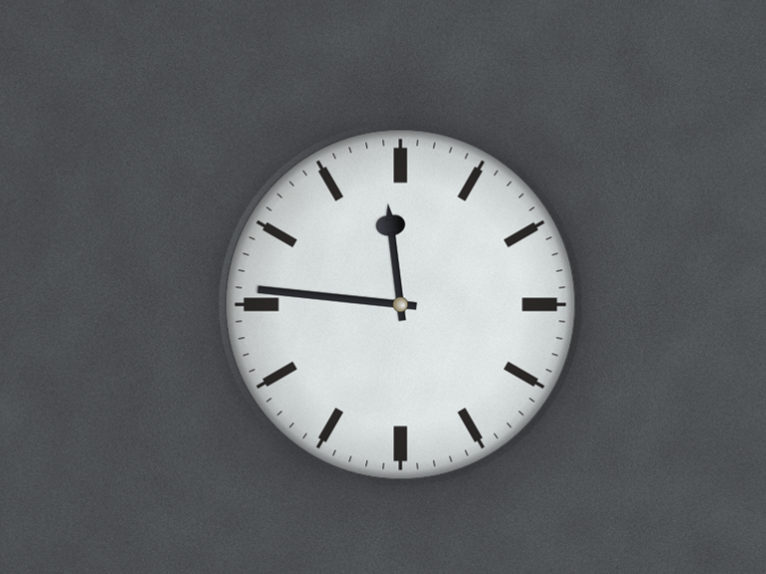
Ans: 11:46
